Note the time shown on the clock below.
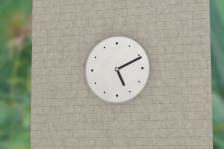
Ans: 5:11
